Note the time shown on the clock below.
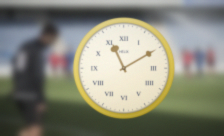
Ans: 11:10
